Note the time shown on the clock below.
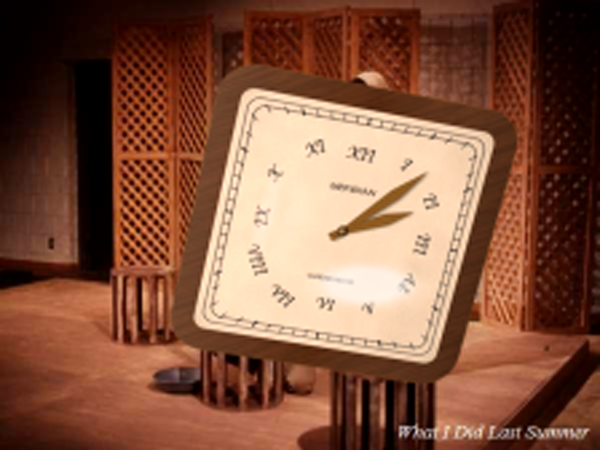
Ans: 2:07
